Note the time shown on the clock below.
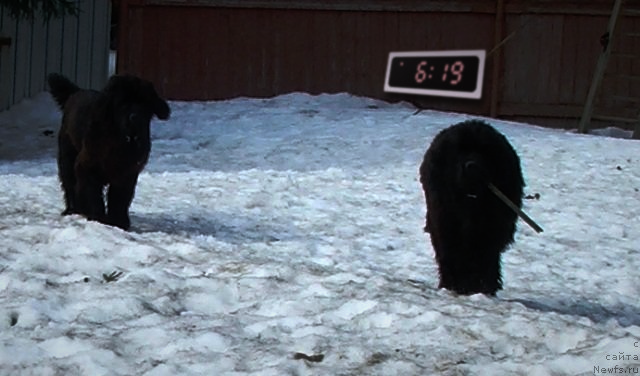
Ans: 6:19
